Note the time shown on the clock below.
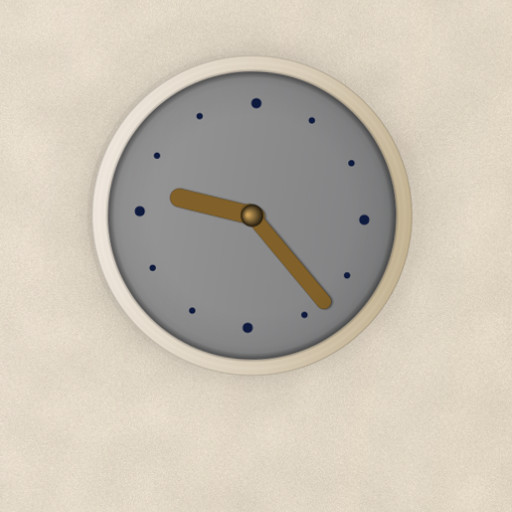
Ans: 9:23
